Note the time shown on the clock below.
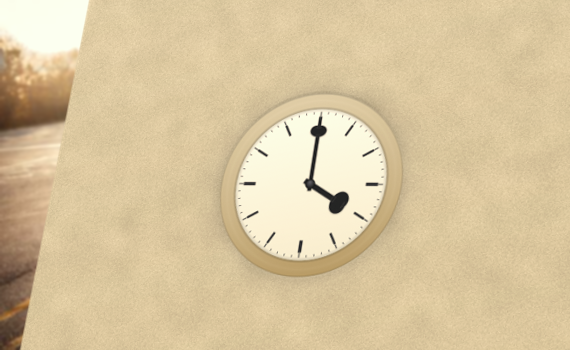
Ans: 4:00
